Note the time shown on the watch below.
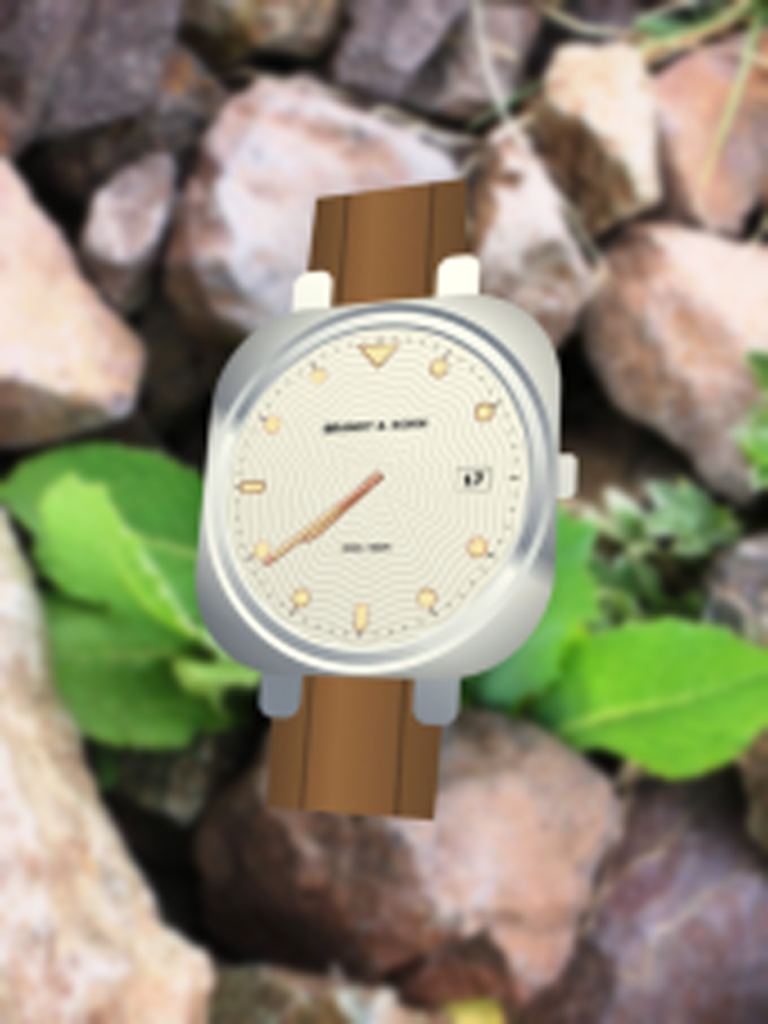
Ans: 7:39
